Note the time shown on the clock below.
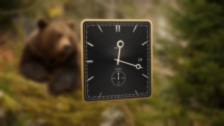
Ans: 12:18
